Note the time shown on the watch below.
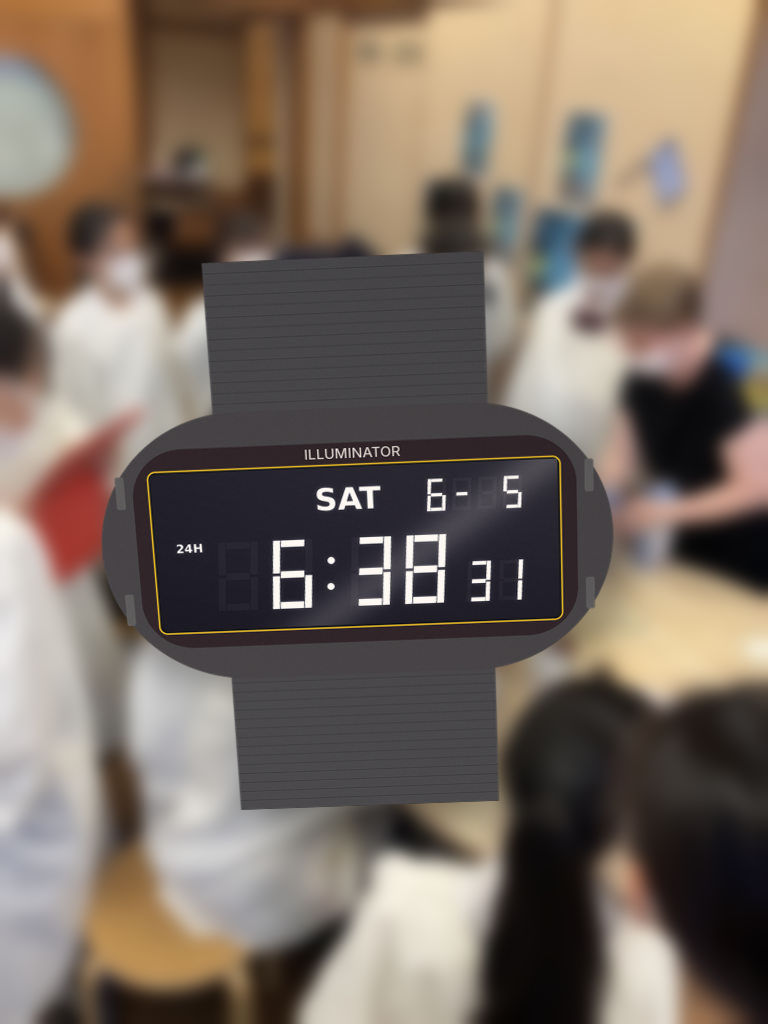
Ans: 6:38:31
